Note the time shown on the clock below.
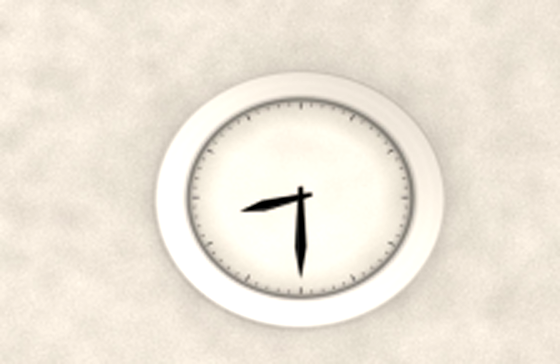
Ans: 8:30
